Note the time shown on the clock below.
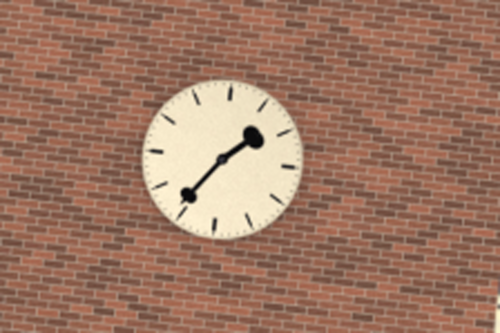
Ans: 1:36
